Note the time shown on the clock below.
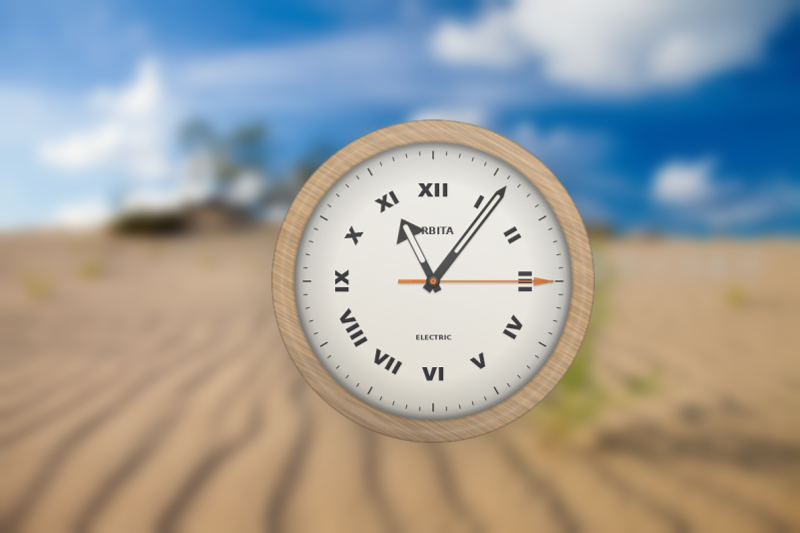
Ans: 11:06:15
